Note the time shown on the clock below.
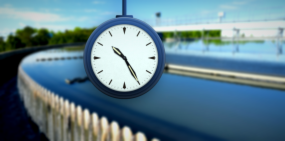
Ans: 10:25
